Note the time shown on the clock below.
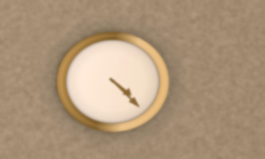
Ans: 4:23
